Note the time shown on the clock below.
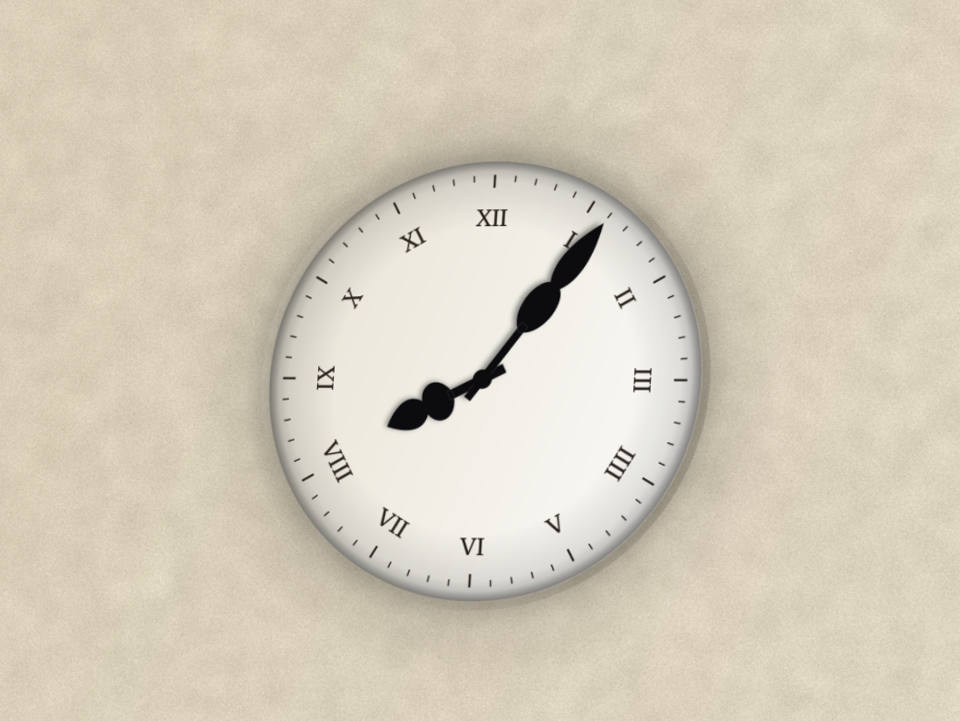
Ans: 8:06
